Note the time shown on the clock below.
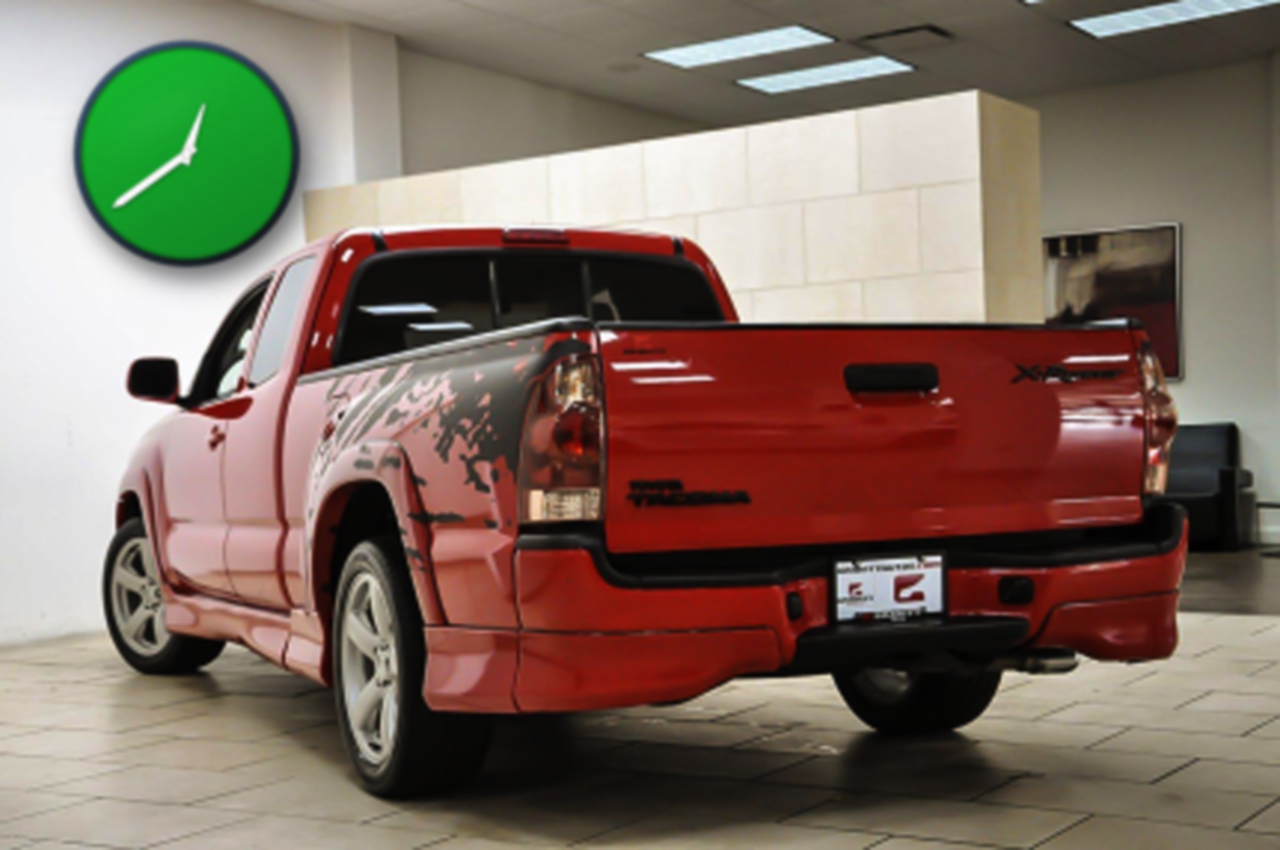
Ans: 12:39
